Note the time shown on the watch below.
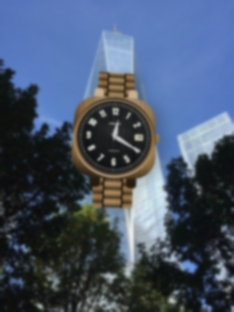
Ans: 12:20
